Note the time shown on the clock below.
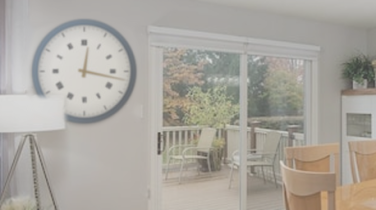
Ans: 12:17
